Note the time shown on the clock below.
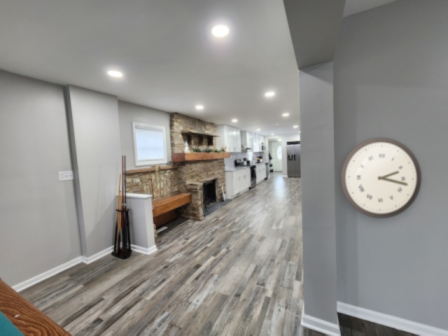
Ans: 2:17
